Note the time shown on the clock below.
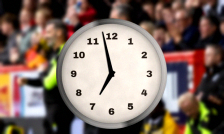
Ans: 6:58
